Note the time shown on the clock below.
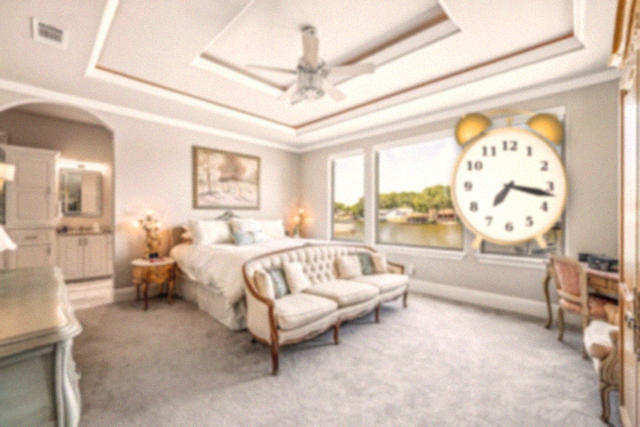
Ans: 7:17
